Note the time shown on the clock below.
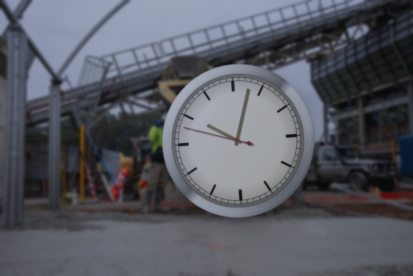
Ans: 10:02:48
